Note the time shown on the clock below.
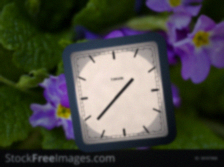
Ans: 1:38
